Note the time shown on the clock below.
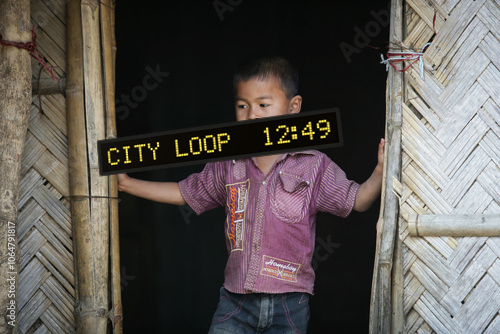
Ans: 12:49
